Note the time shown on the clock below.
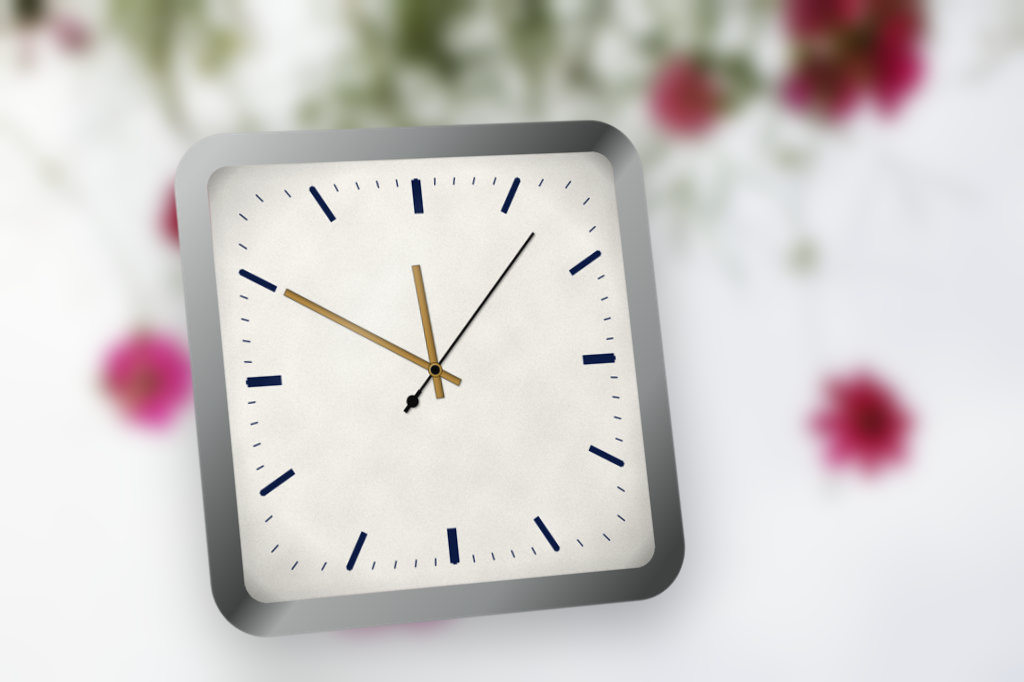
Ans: 11:50:07
